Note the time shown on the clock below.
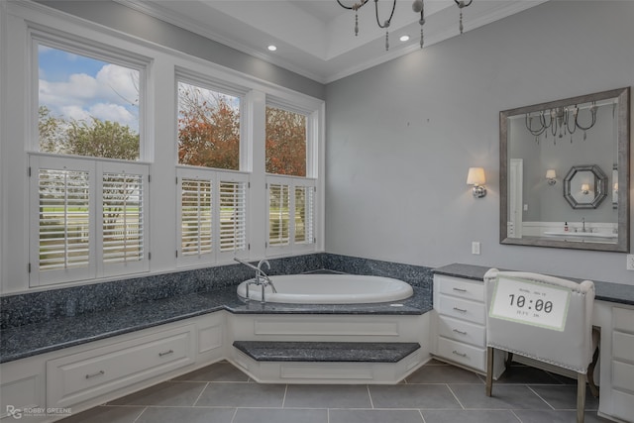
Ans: 10:00
